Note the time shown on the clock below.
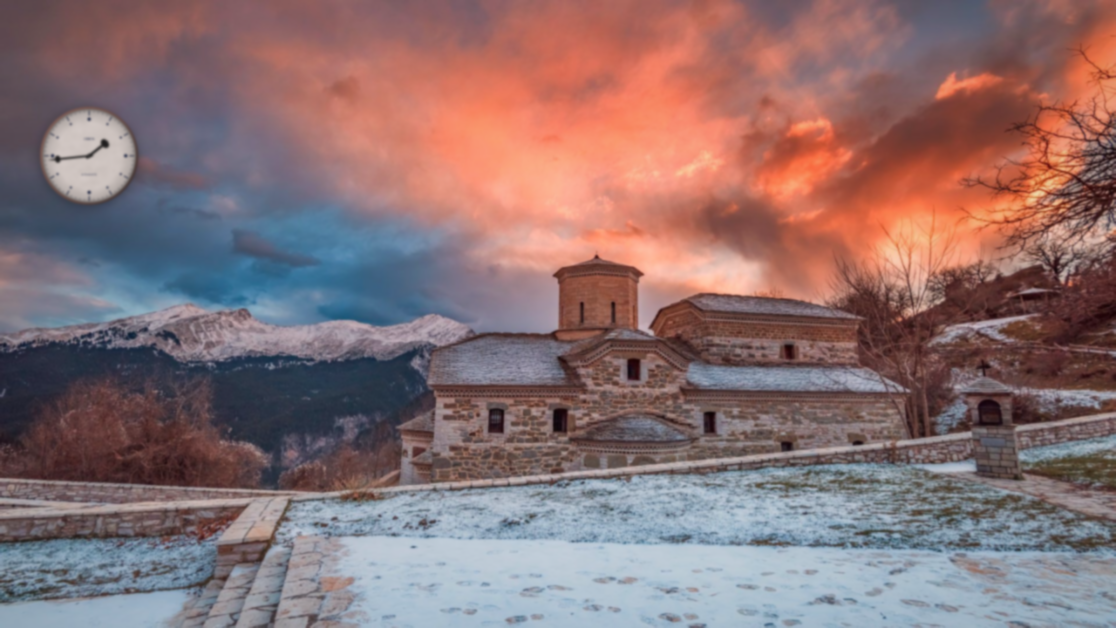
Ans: 1:44
